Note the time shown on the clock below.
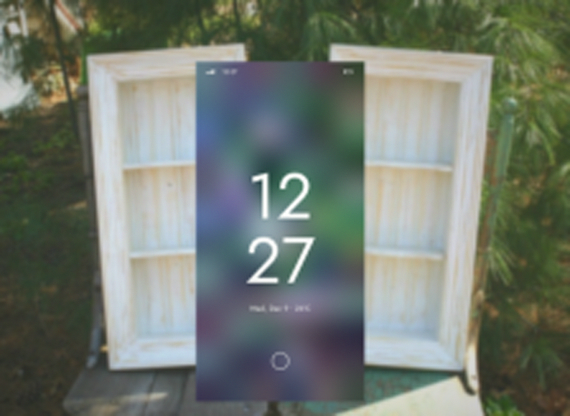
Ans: 12:27
